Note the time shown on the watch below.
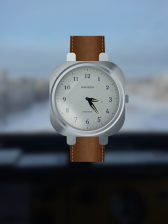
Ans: 3:24
